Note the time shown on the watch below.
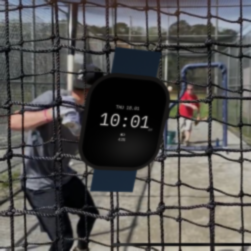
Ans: 10:01
